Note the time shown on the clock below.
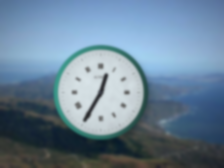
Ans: 12:35
